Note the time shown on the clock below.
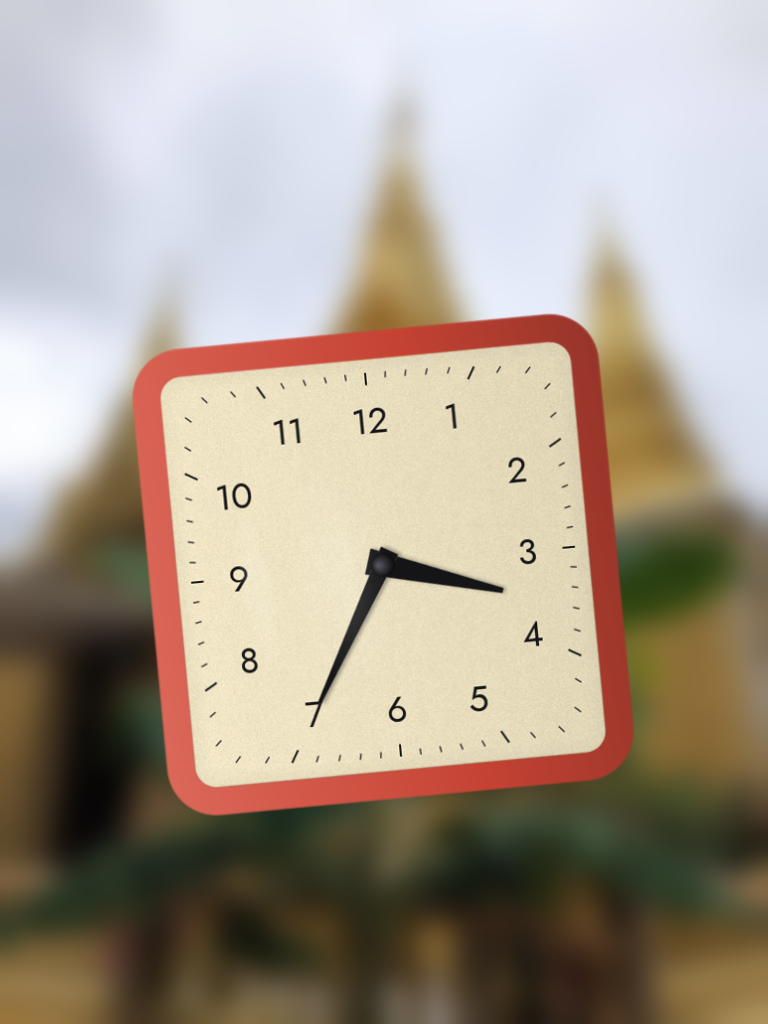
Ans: 3:35
